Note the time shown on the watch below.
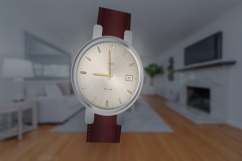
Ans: 8:59
